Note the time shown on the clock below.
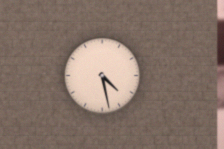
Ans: 4:28
